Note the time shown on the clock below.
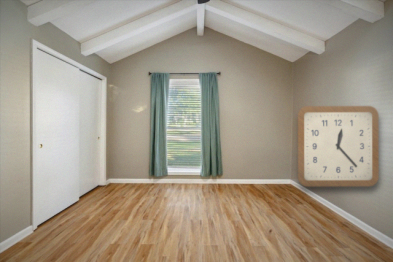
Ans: 12:23
